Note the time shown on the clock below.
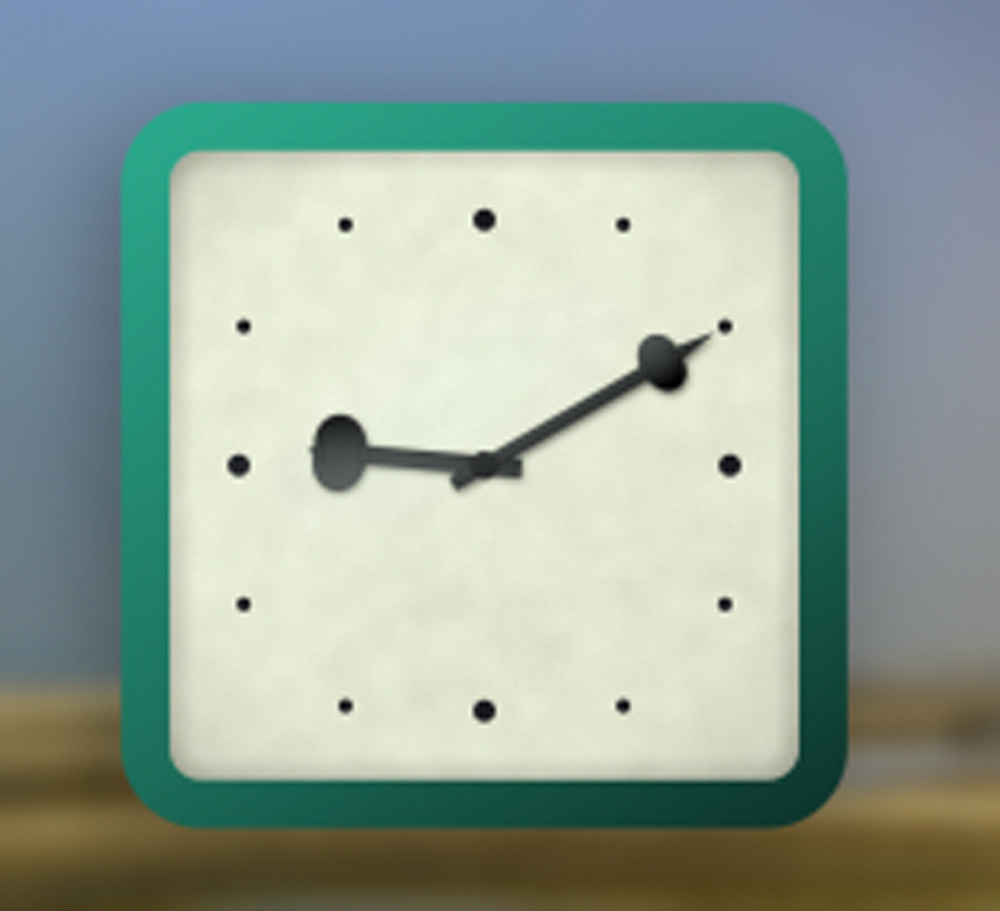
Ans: 9:10
